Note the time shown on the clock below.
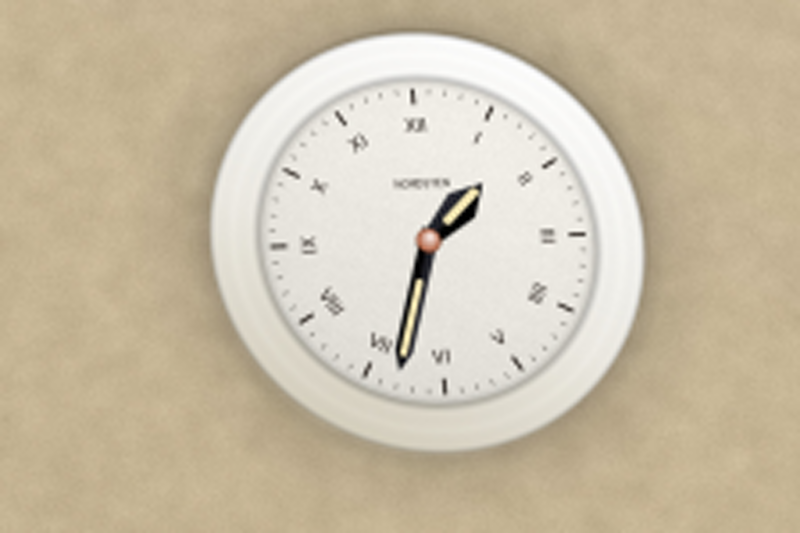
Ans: 1:33
